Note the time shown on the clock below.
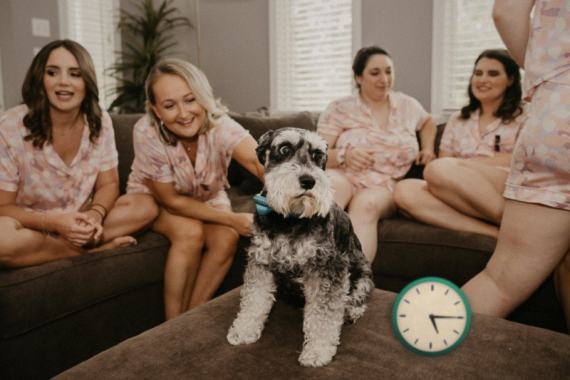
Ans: 5:15
